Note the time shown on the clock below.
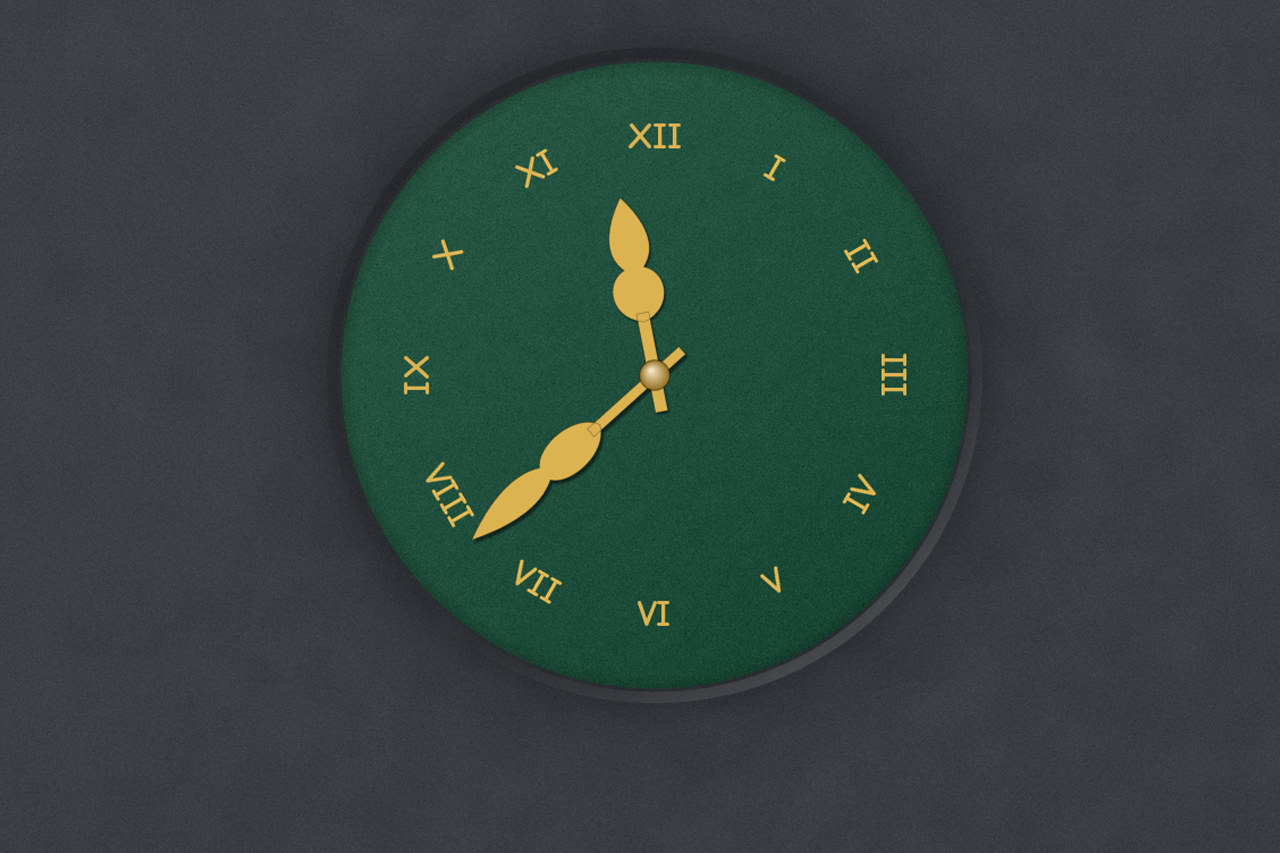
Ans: 11:38
